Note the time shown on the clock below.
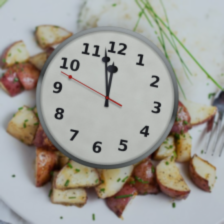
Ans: 11:57:48
